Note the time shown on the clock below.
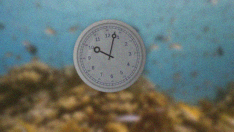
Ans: 10:03
